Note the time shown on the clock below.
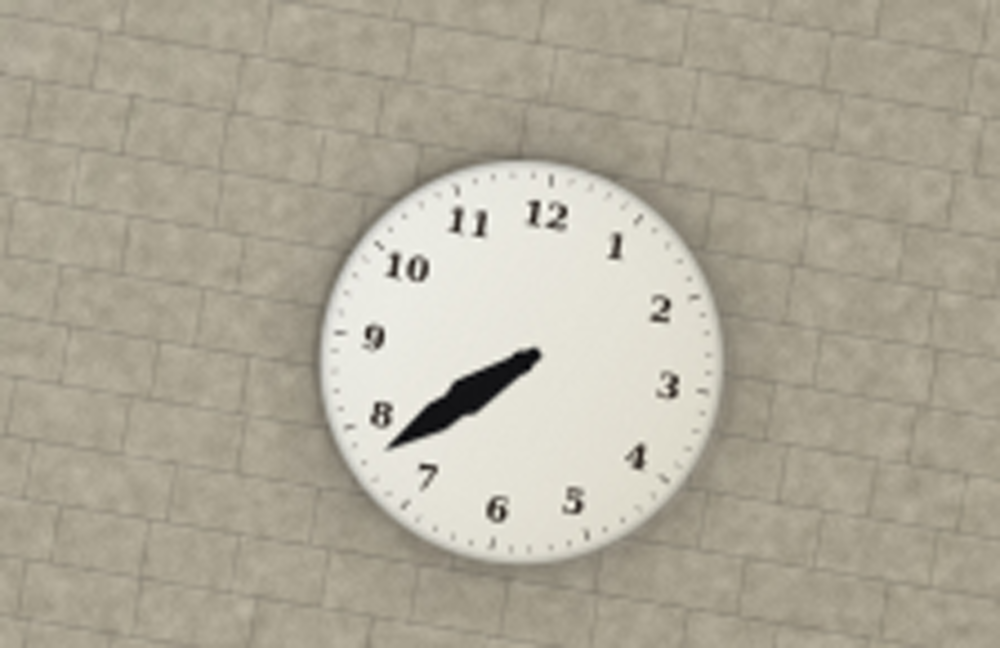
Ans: 7:38
